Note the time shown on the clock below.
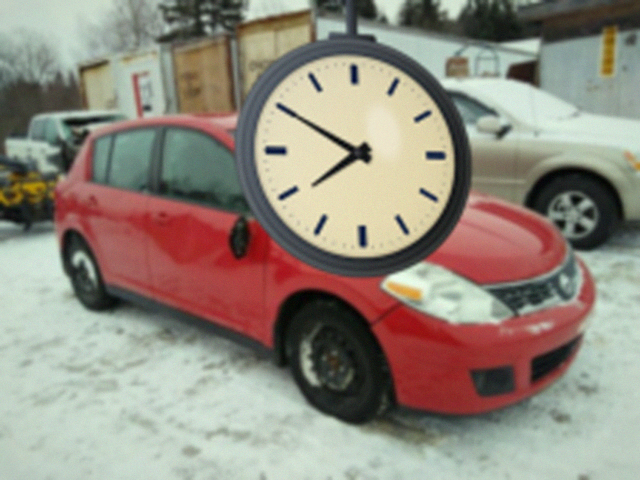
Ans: 7:50
